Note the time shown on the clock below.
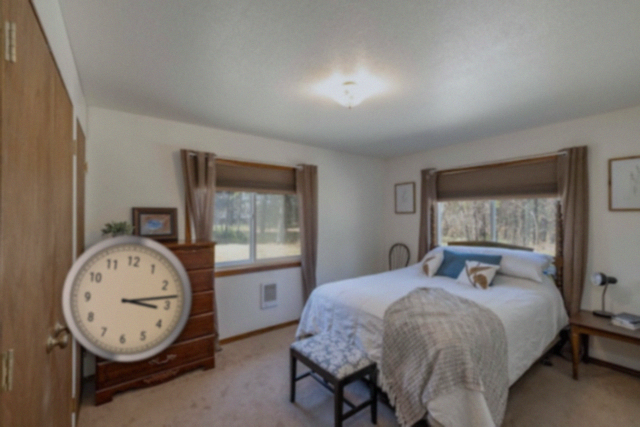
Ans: 3:13
